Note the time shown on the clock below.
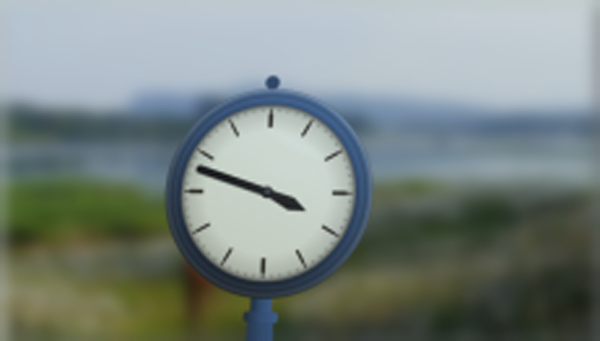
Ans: 3:48
